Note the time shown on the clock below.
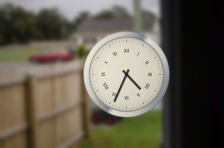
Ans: 4:34
